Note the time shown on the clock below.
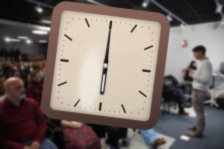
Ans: 6:00
